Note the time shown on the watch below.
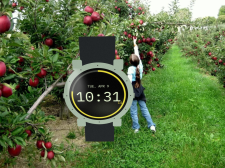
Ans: 10:31
